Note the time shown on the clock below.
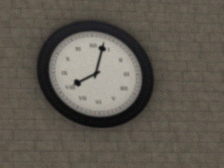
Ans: 8:03
